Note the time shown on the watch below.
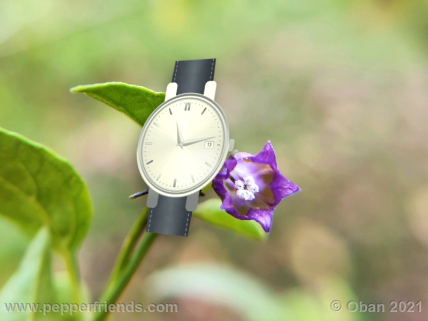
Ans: 11:13
